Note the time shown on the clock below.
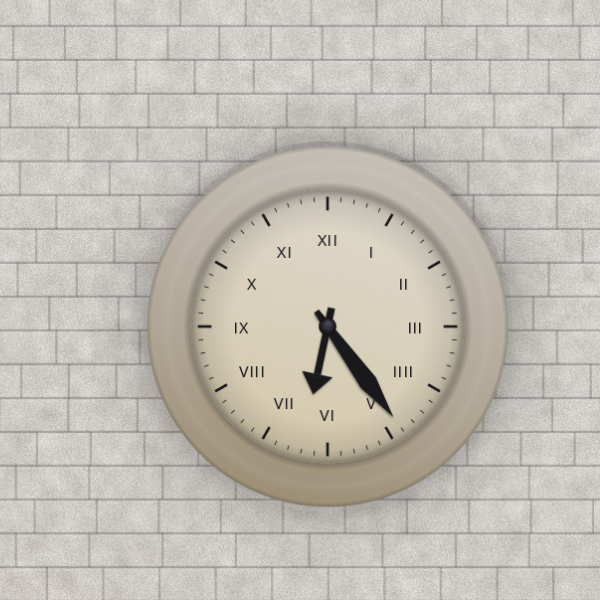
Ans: 6:24
